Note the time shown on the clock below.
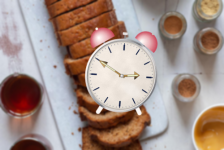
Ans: 2:50
